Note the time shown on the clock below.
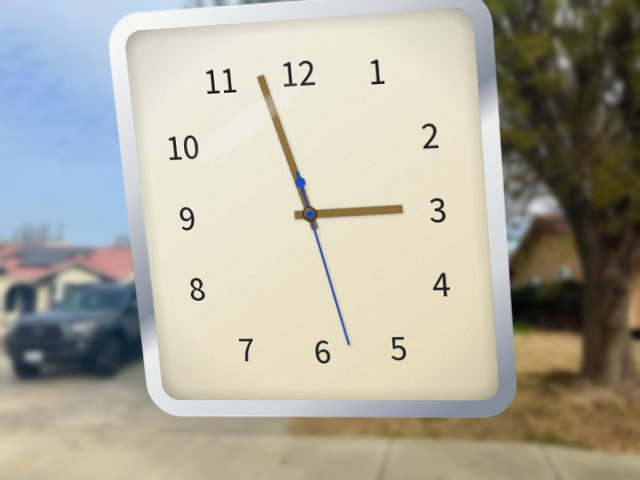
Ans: 2:57:28
